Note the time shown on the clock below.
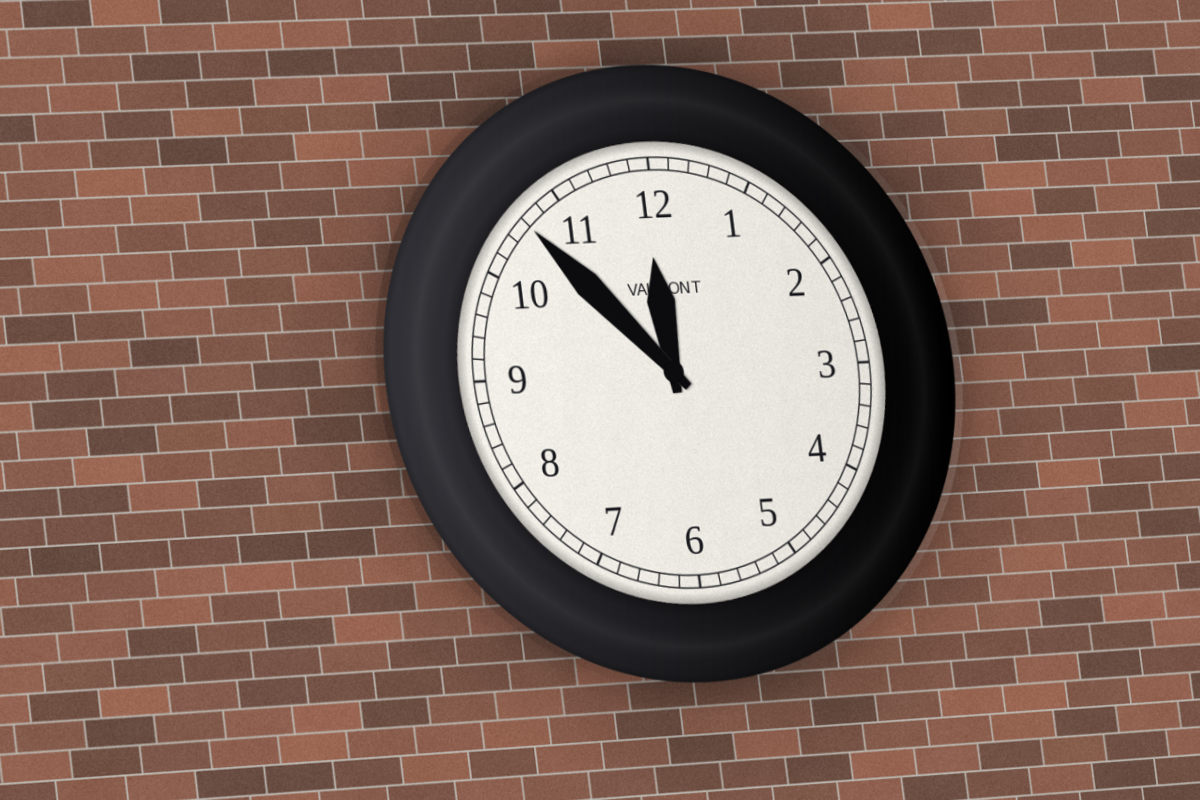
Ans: 11:53
